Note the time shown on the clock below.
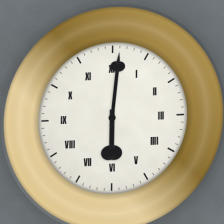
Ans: 6:01
